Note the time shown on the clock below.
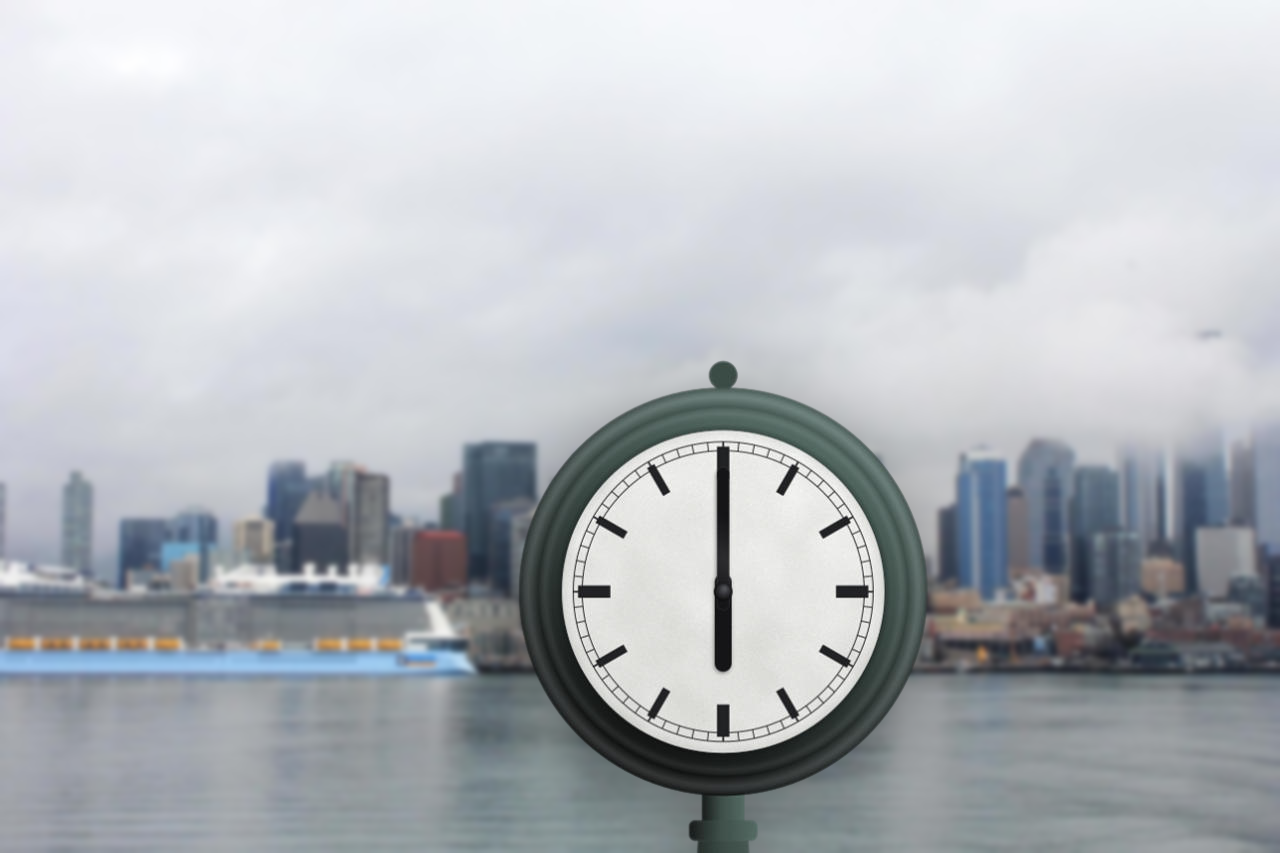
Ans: 6:00
